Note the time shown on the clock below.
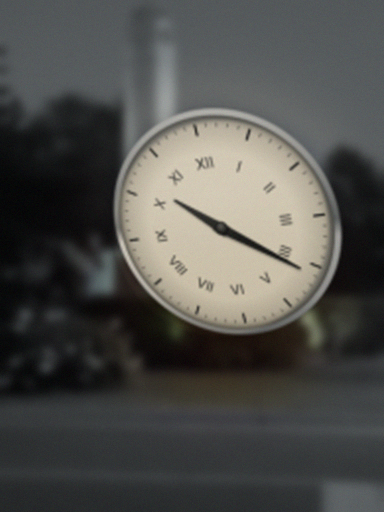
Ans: 10:21
